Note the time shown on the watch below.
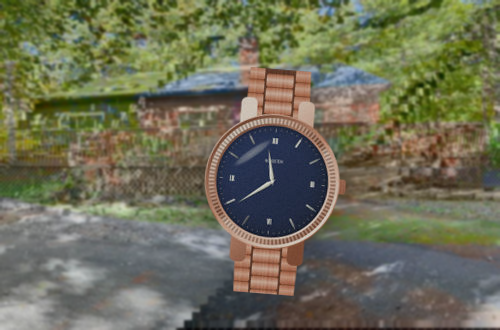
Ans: 11:39
